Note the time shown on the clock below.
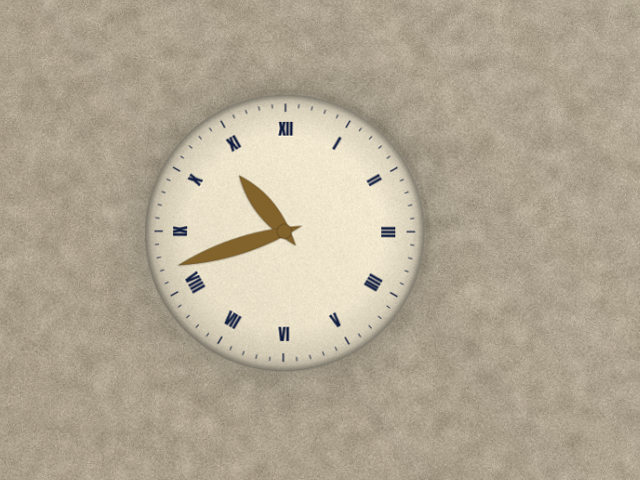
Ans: 10:42
